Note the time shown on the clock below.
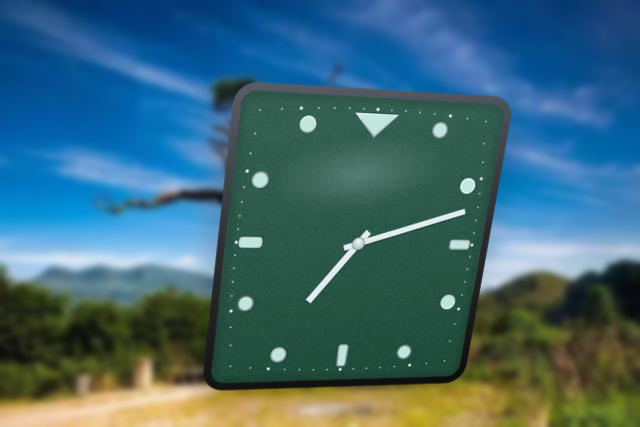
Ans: 7:12
